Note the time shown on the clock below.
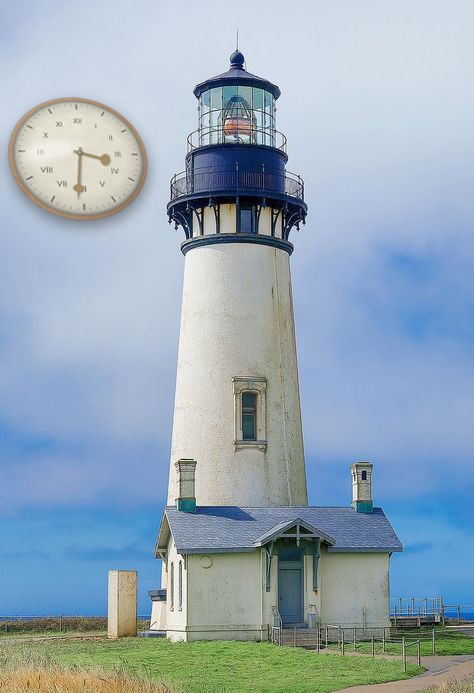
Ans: 3:31
